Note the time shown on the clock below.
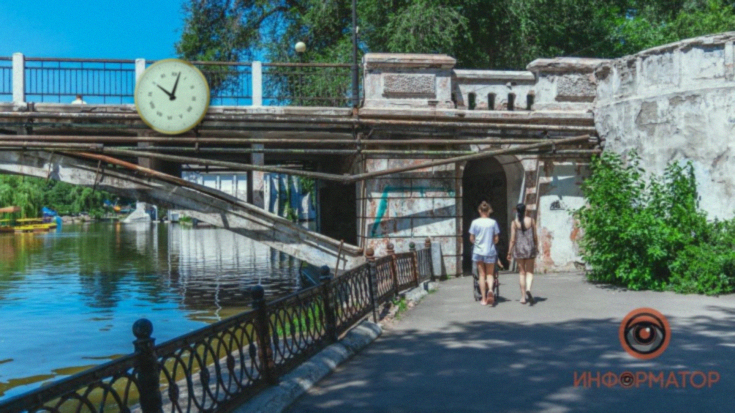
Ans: 10:02
